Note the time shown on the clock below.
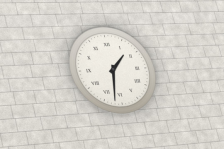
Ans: 1:32
